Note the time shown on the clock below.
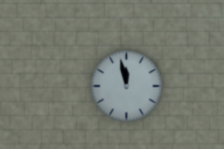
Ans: 11:58
